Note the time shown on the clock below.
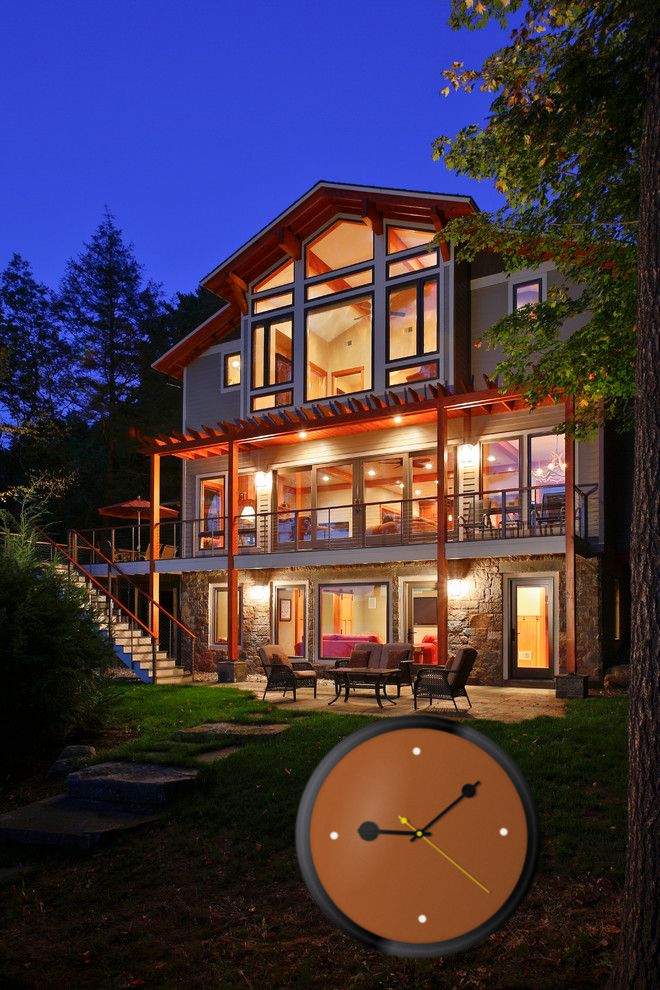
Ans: 9:08:22
